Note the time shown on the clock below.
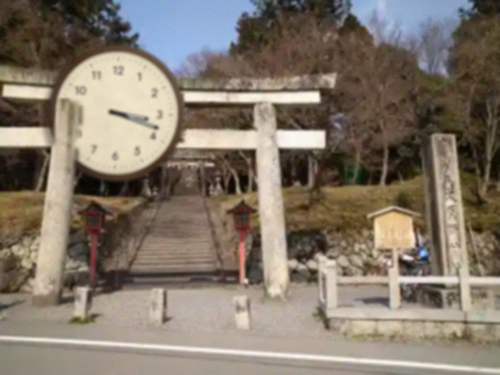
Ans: 3:18
